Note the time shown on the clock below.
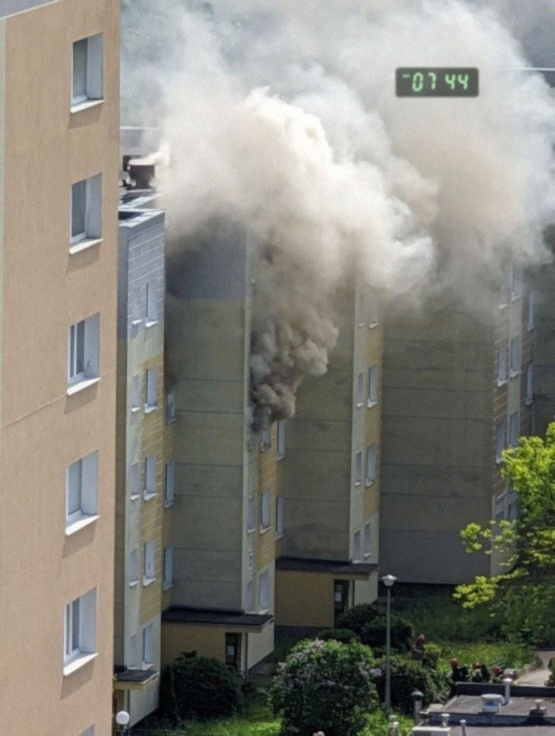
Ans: 7:44
